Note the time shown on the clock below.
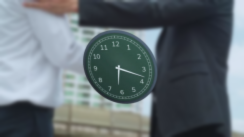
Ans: 6:18
